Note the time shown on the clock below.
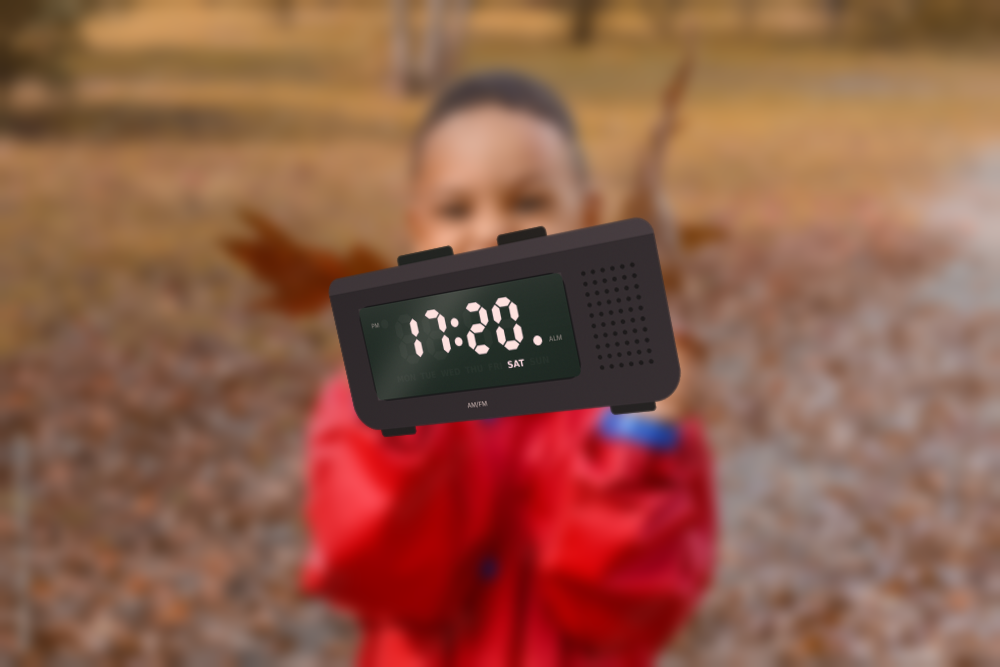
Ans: 17:20
